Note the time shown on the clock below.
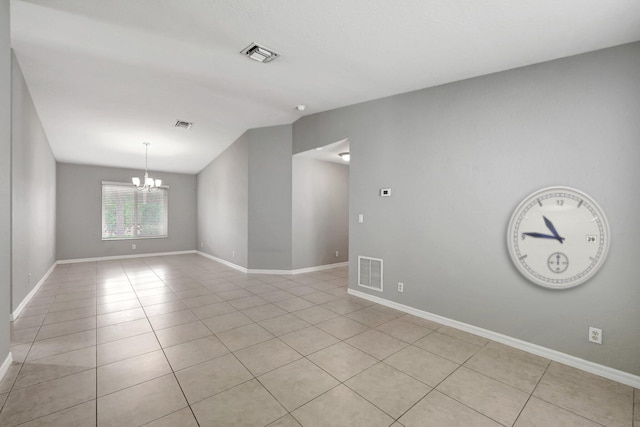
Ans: 10:46
